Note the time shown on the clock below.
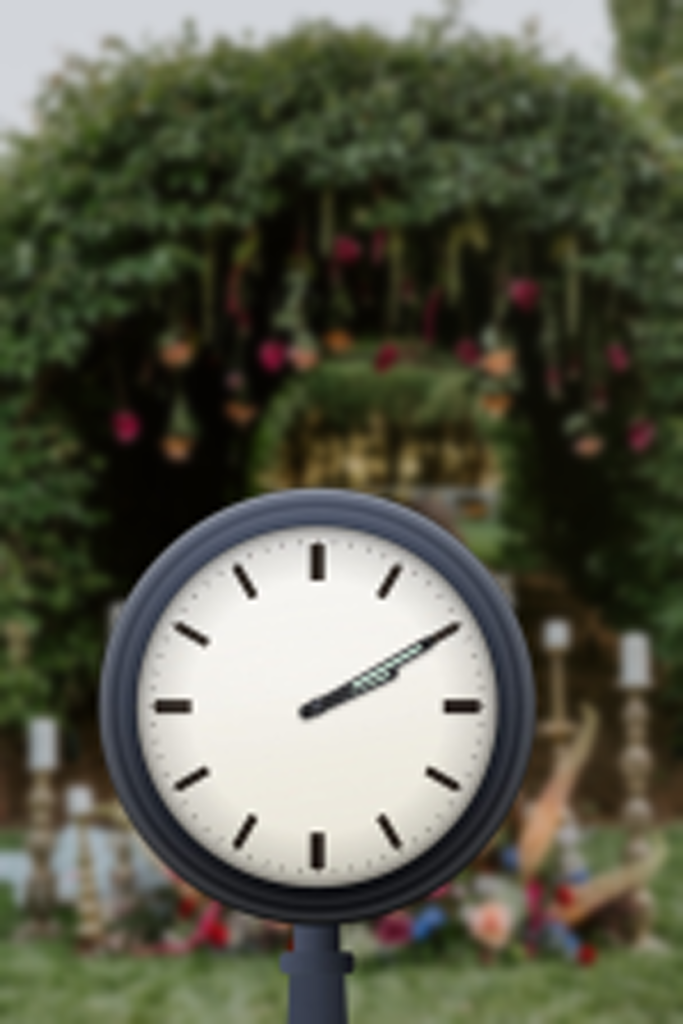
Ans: 2:10
